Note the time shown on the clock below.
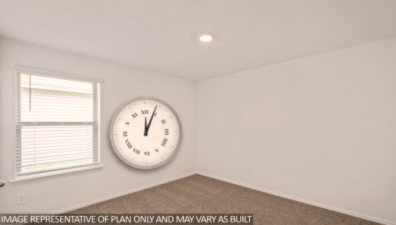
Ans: 12:04
